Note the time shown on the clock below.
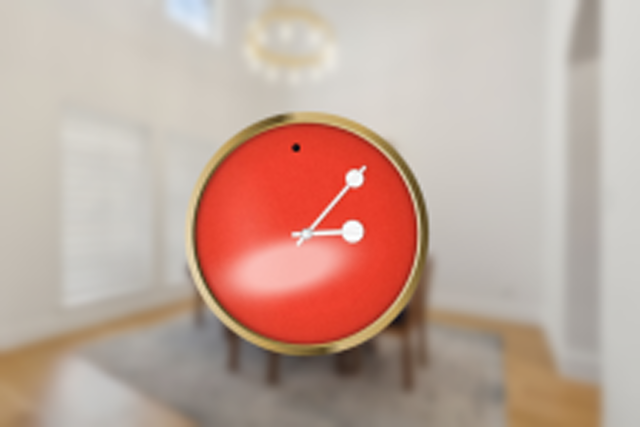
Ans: 3:08
